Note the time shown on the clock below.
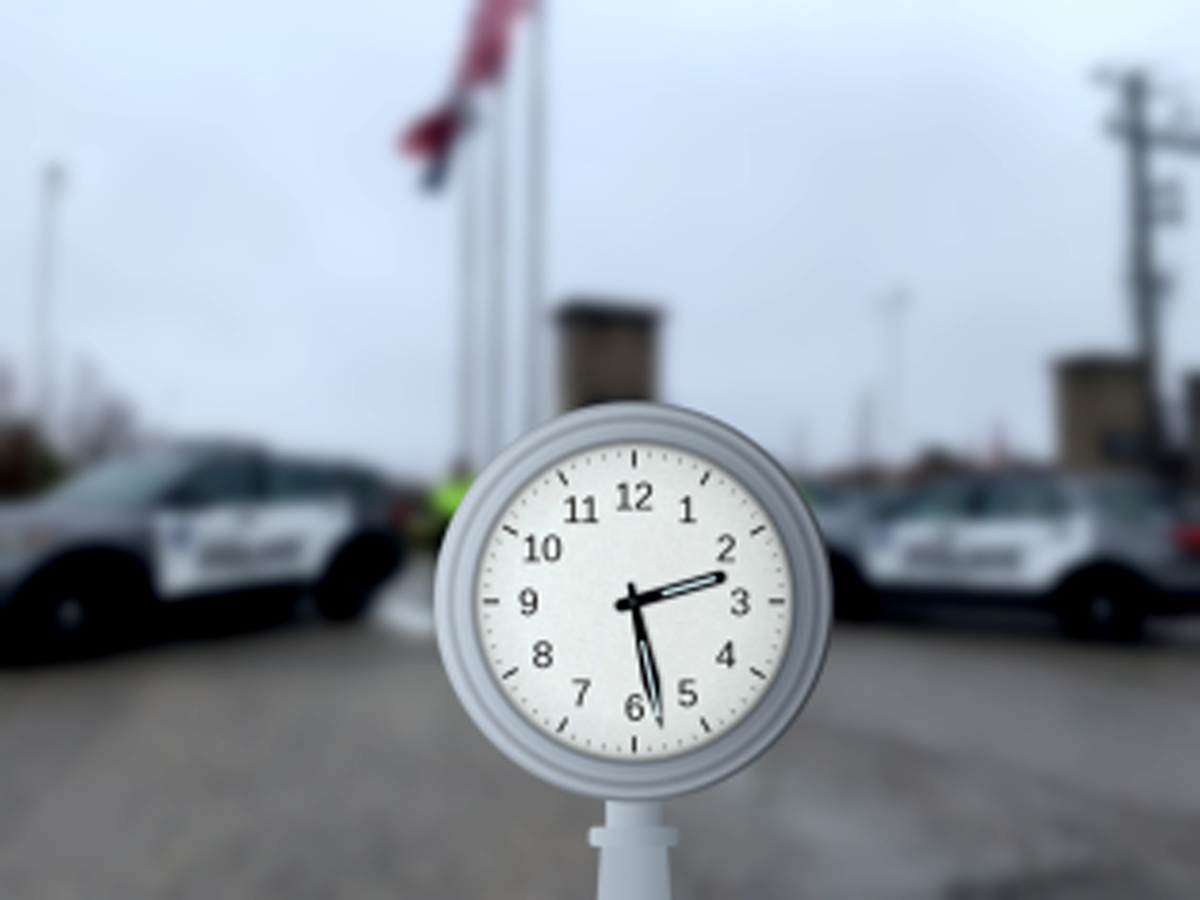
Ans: 2:28
